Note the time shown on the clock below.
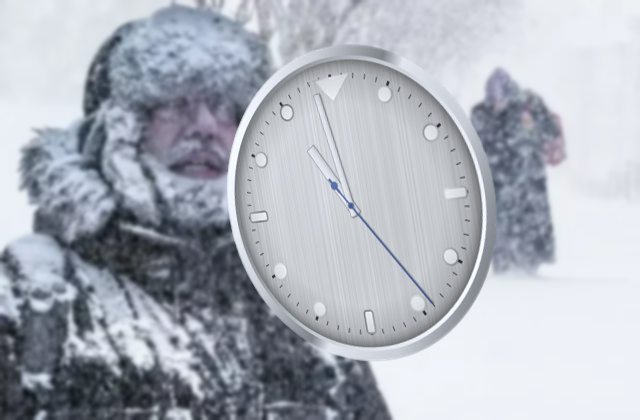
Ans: 10:58:24
